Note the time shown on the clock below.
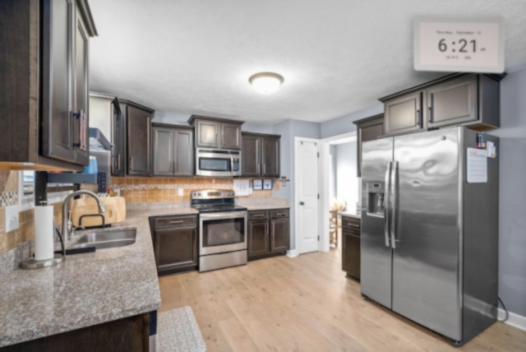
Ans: 6:21
